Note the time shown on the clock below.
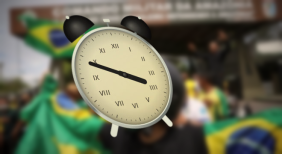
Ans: 3:49
